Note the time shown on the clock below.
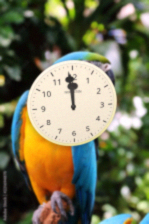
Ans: 11:59
